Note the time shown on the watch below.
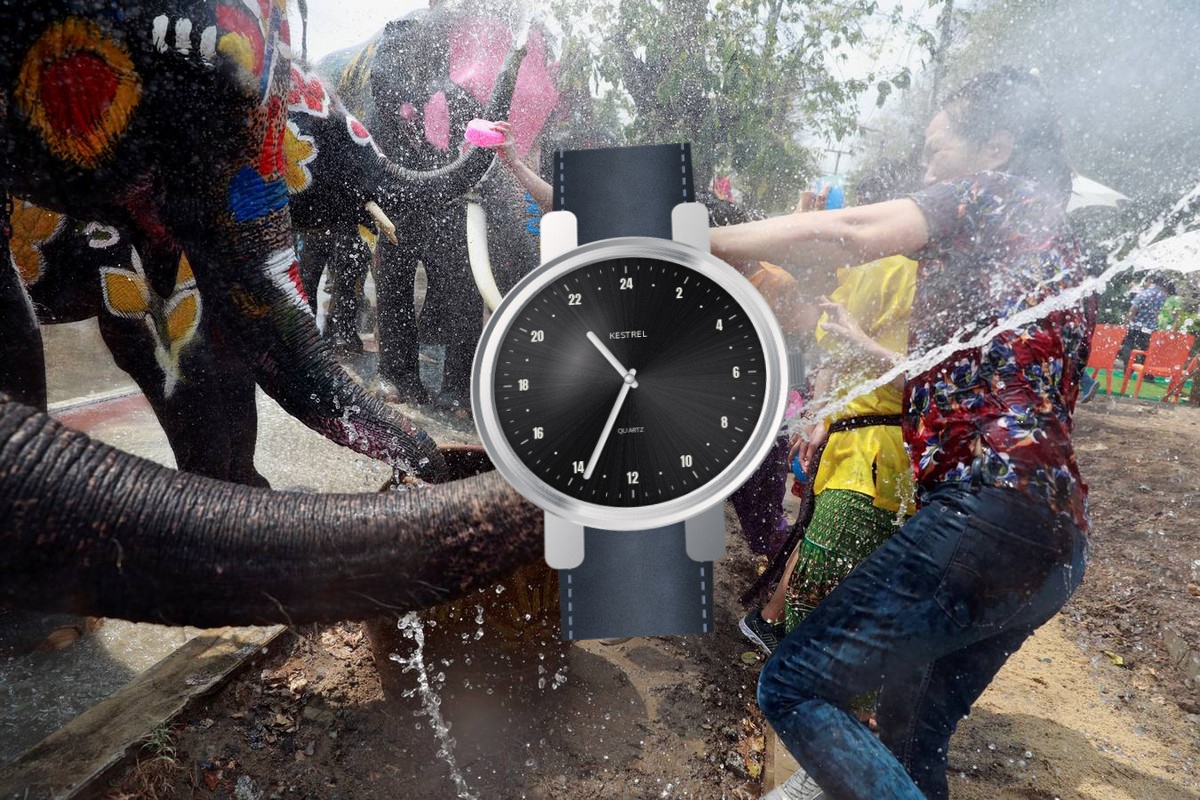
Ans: 21:34
